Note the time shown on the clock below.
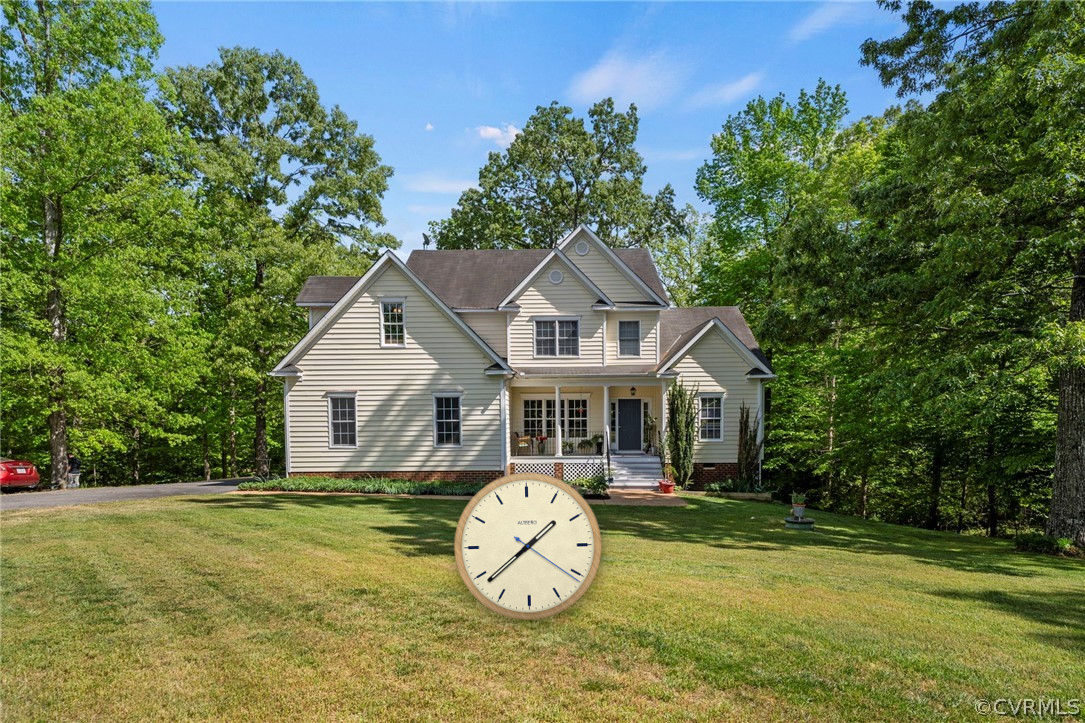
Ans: 1:38:21
